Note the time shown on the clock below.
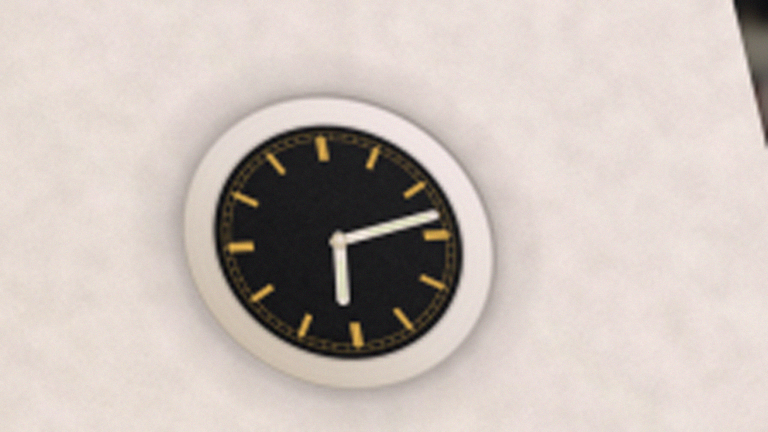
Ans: 6:13
